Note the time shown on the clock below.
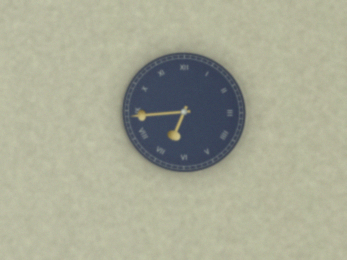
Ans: 6:44
